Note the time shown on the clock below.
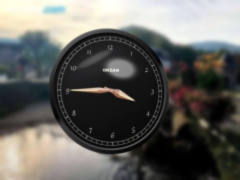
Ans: 3:45
